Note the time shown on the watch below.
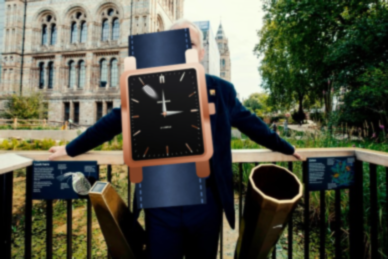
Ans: 3:00
